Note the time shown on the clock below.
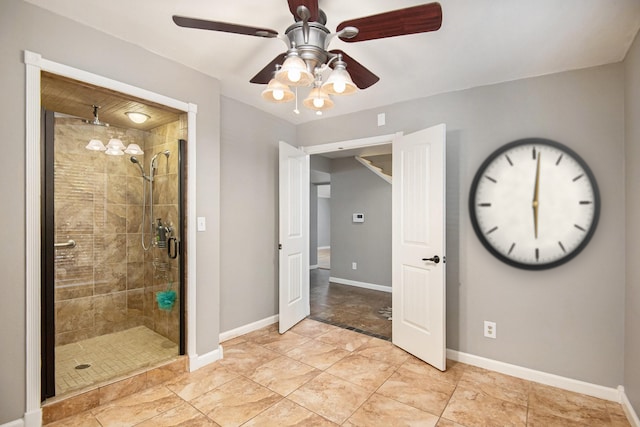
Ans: 6:01
